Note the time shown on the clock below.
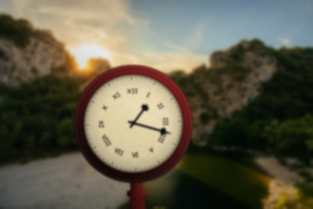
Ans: 1:18
